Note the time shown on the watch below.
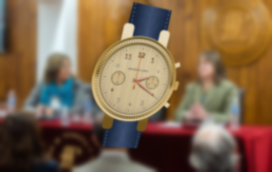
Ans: 2:20
